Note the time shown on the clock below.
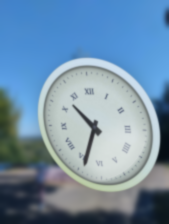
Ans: 10:34
